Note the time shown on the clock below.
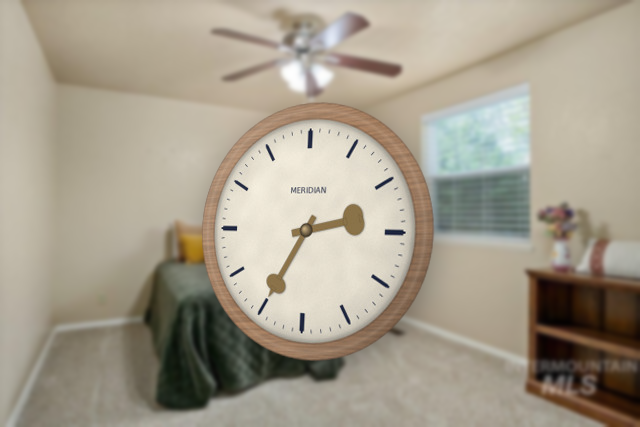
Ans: 2:35
